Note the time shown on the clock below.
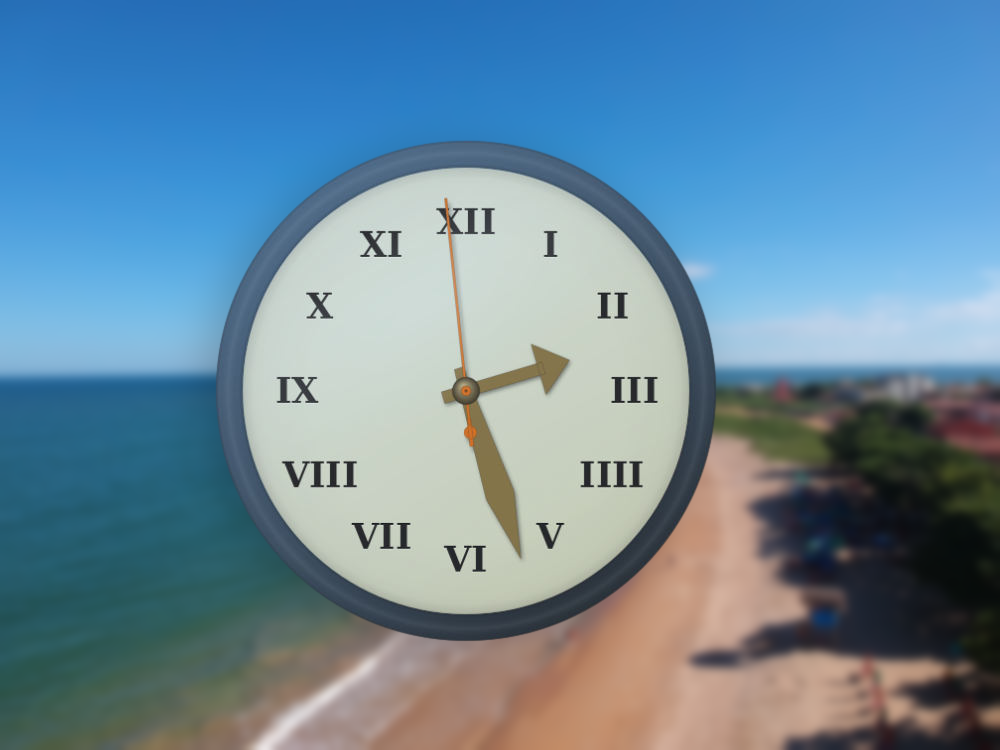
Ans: 2:26:59
